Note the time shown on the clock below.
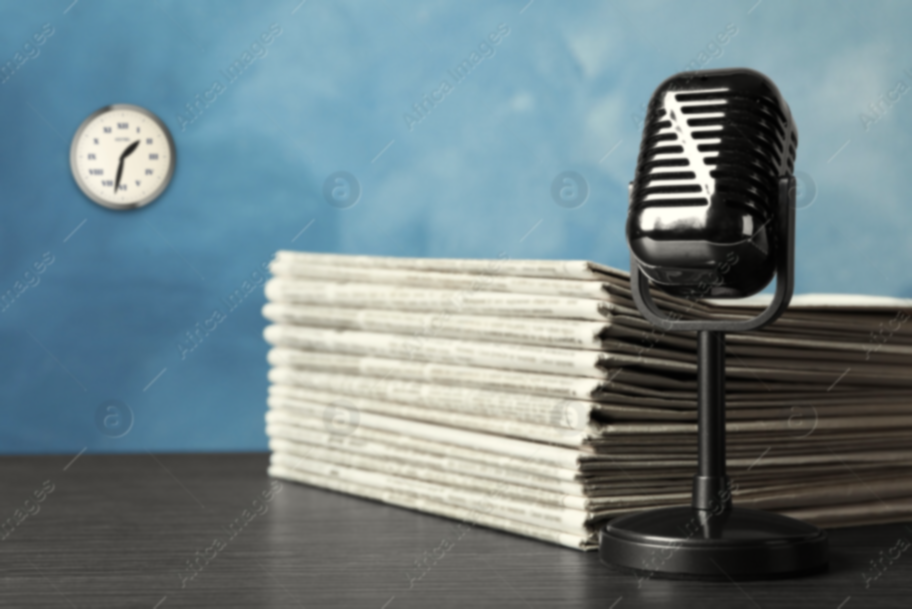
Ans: 1:32
